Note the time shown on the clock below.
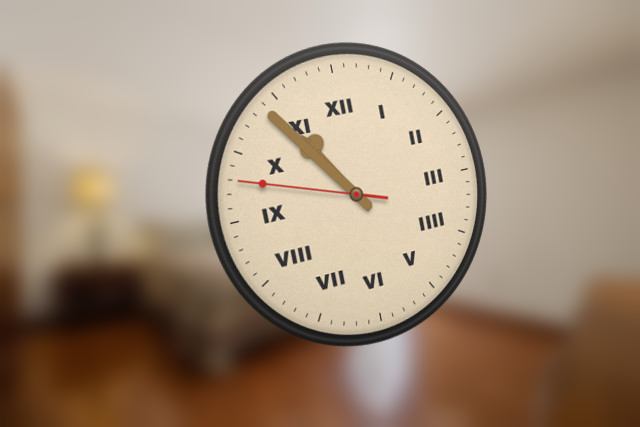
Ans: 10:53:48
